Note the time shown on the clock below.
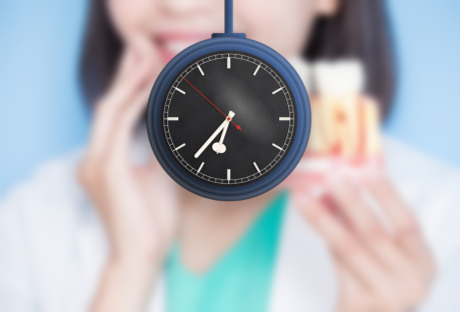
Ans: 6:36:52
